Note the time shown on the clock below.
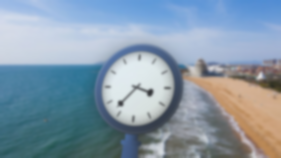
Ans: 3:37
